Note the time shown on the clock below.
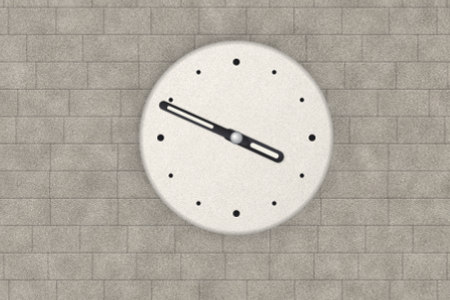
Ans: 3:49
